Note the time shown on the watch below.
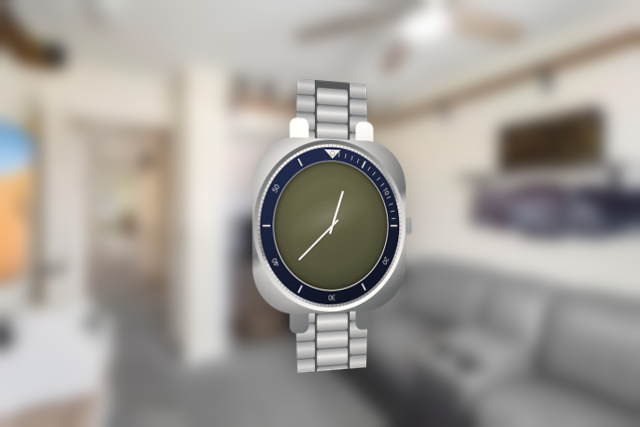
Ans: 12:38
